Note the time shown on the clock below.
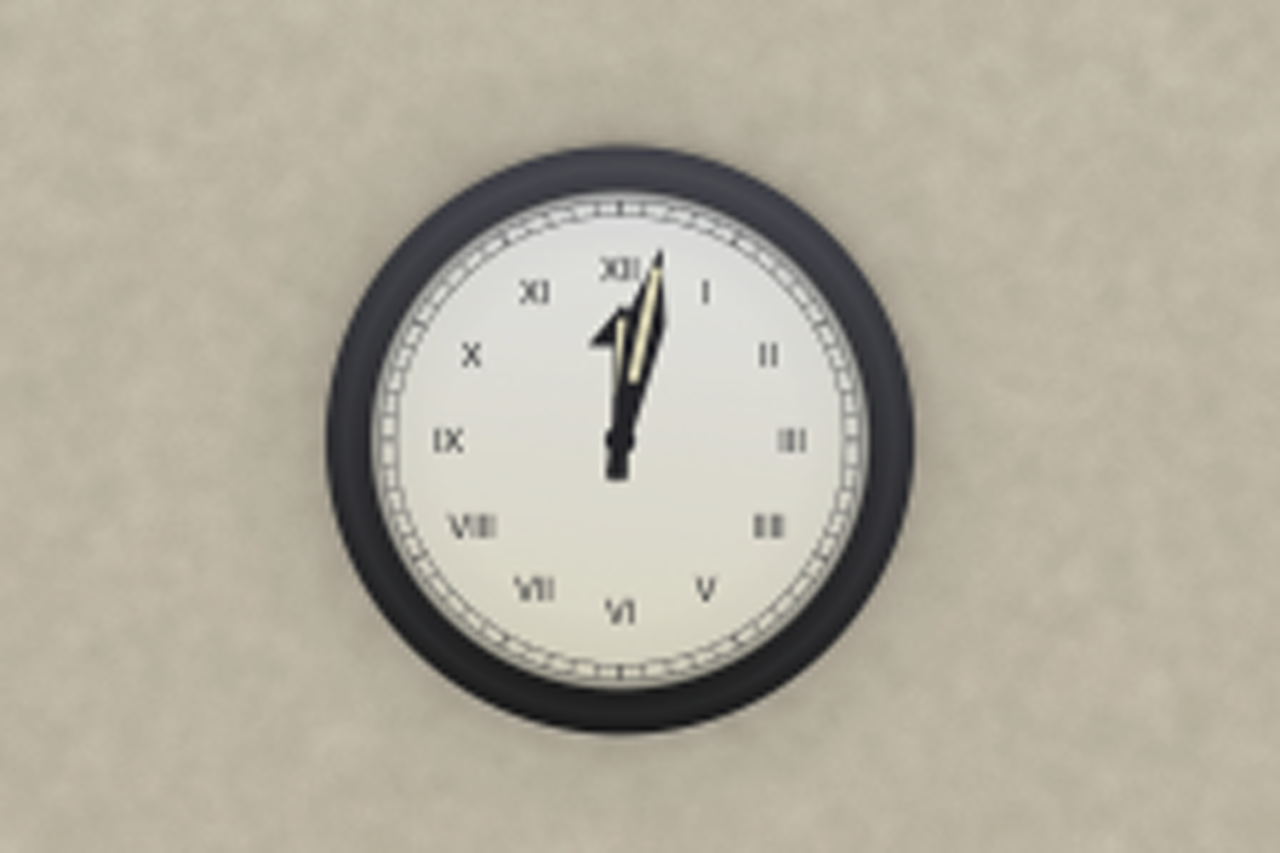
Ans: 12:02
